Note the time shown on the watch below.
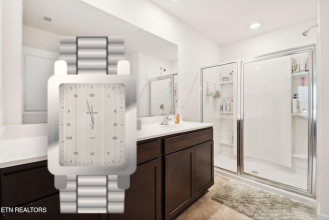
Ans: 11:58
